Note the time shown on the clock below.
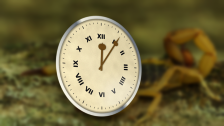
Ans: 12:06
